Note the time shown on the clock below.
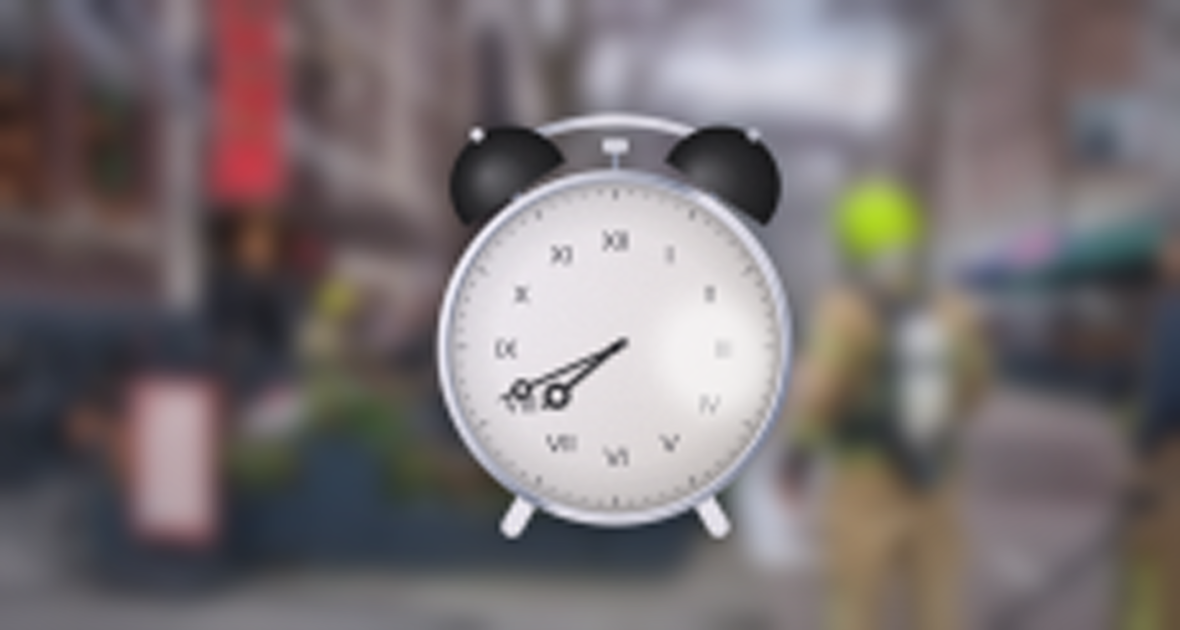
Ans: 7:41
